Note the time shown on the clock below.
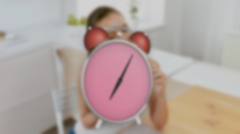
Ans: 7:05
